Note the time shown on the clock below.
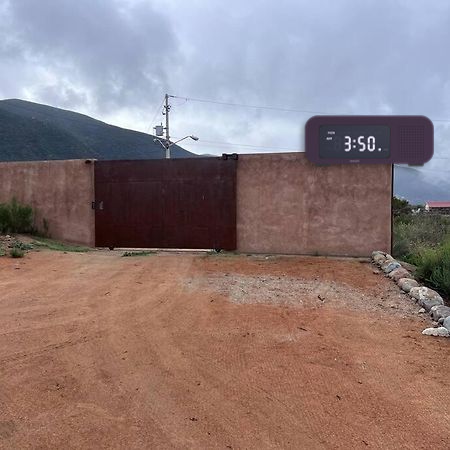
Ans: 3:50
